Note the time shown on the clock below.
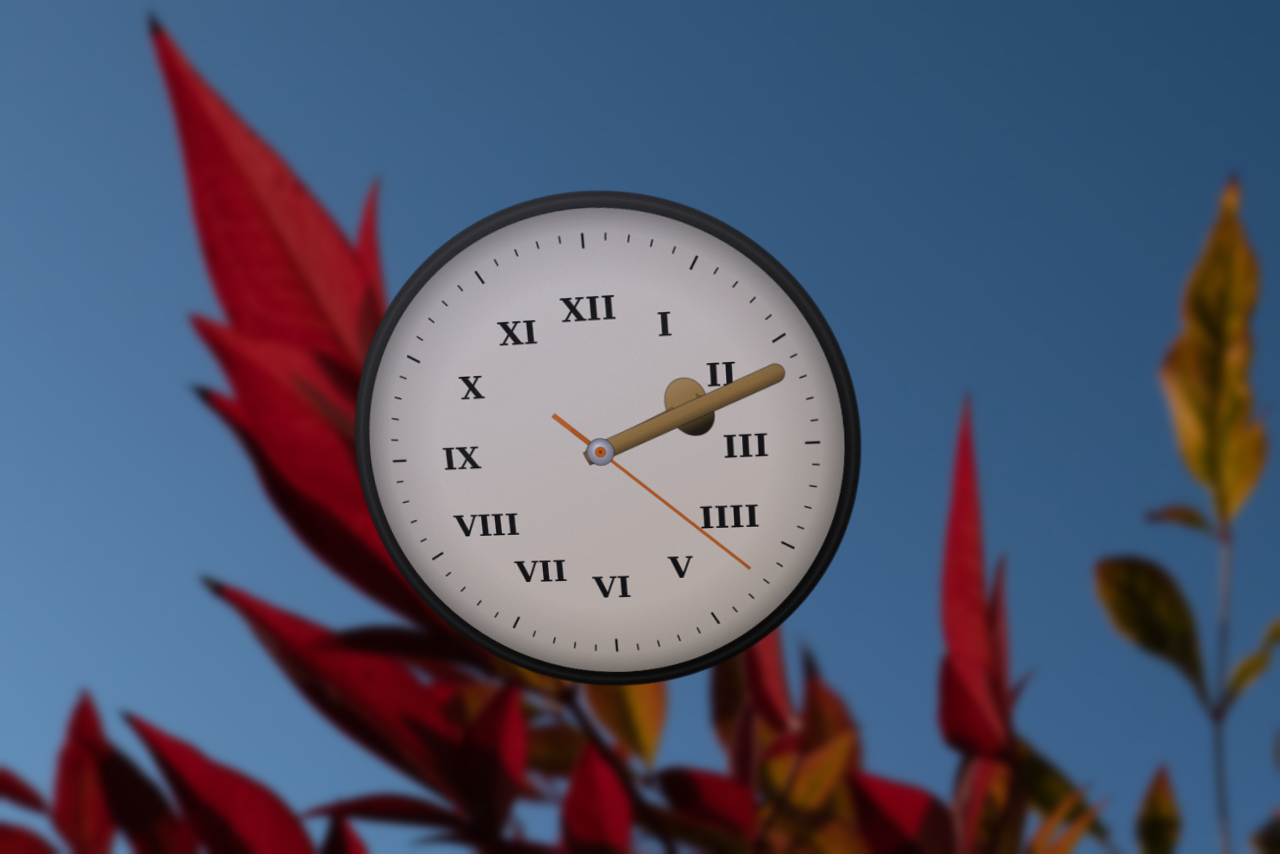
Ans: 2:11:22
